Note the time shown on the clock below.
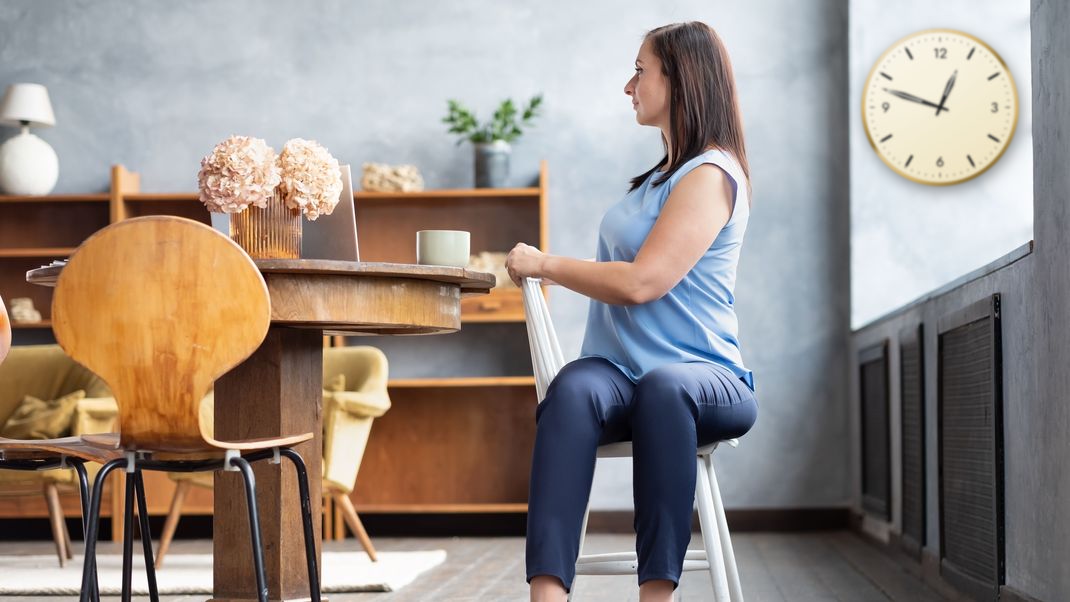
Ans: 12:48
